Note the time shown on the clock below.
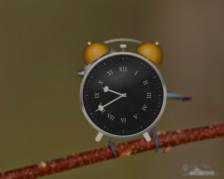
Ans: 9:40
